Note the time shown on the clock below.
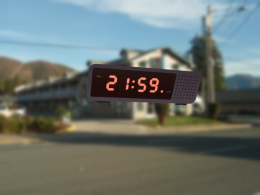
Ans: 21:59
